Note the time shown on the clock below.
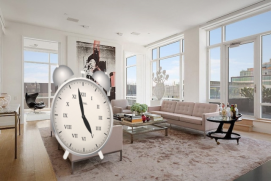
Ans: 4:58
